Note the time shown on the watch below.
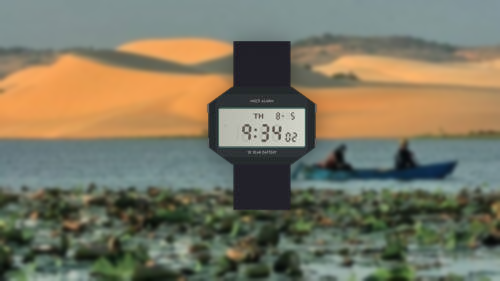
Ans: 9:34:02
